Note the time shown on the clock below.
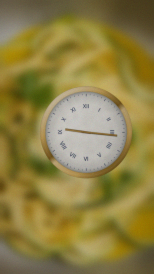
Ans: 9:16
